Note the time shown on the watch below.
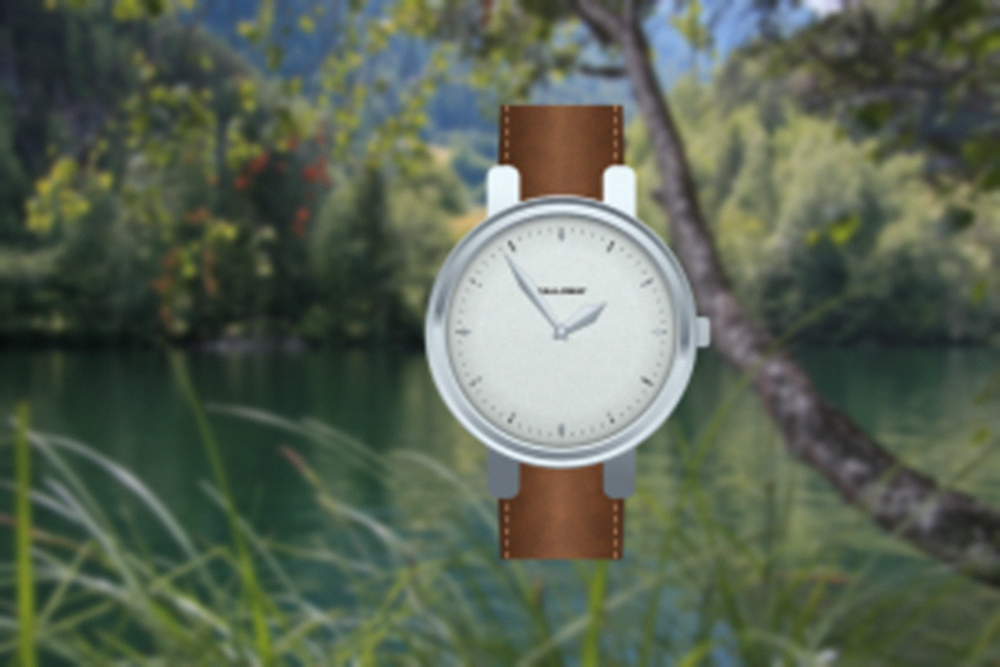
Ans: 1:54
